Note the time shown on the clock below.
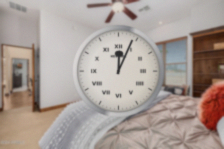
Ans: 12:04
